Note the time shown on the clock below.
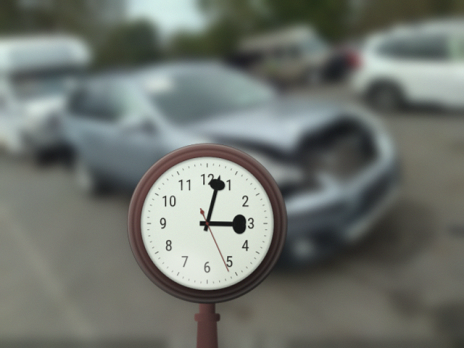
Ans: 3:02:26
